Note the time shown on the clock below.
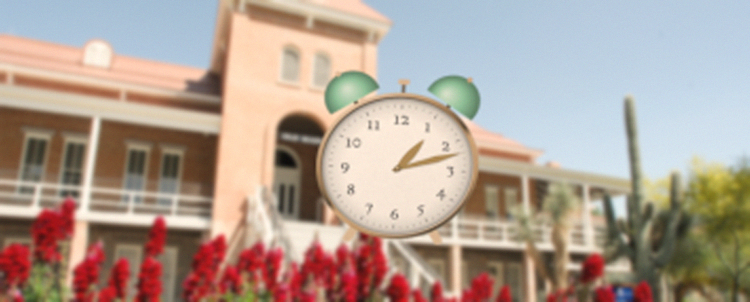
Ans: 1:12
